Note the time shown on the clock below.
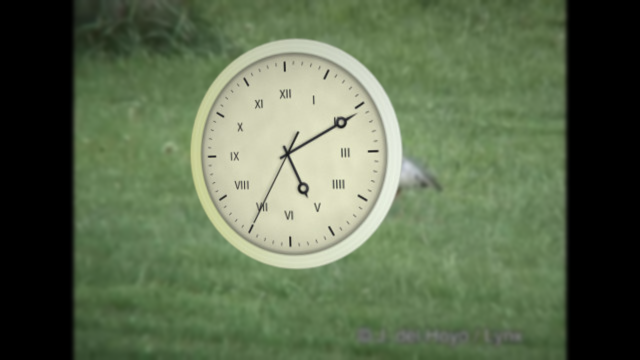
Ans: 5:10:35
